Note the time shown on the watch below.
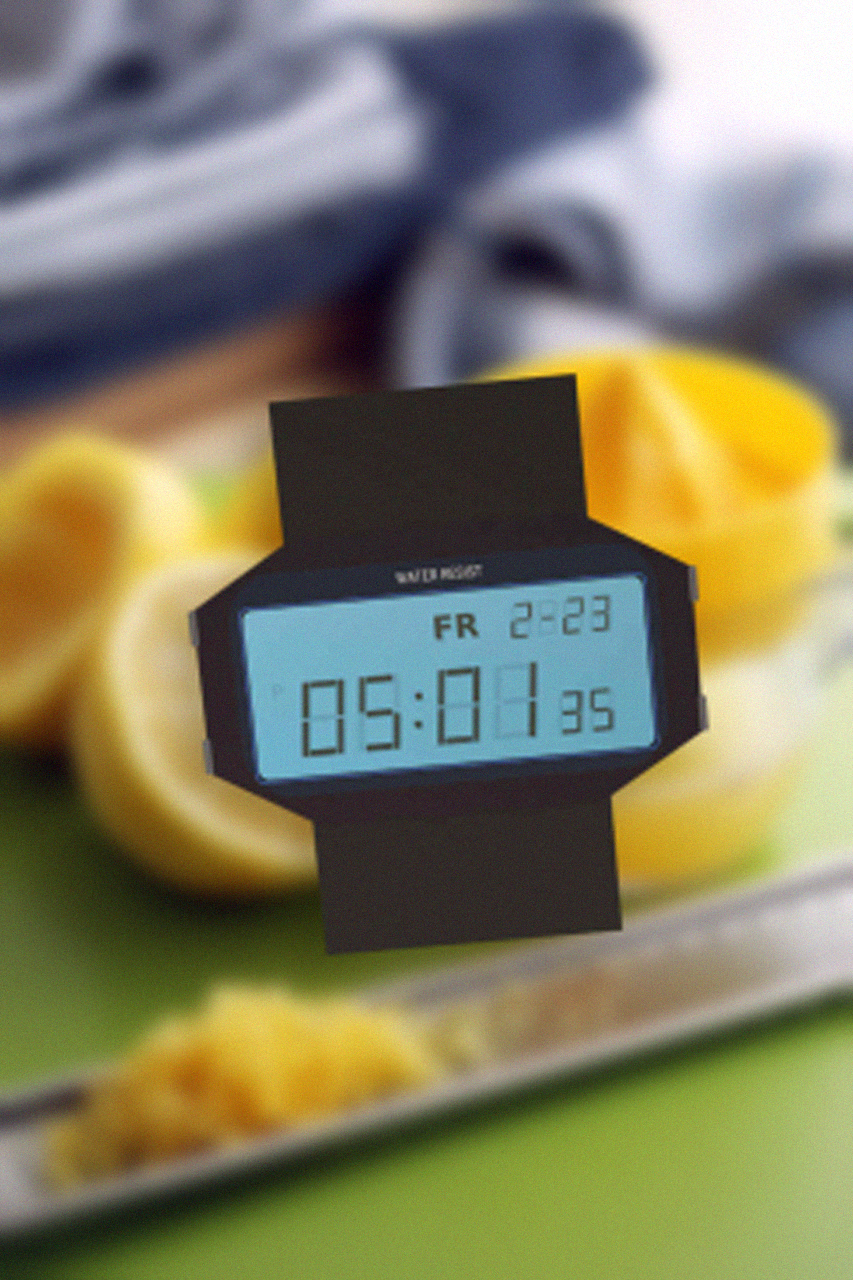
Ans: 5:01:35
